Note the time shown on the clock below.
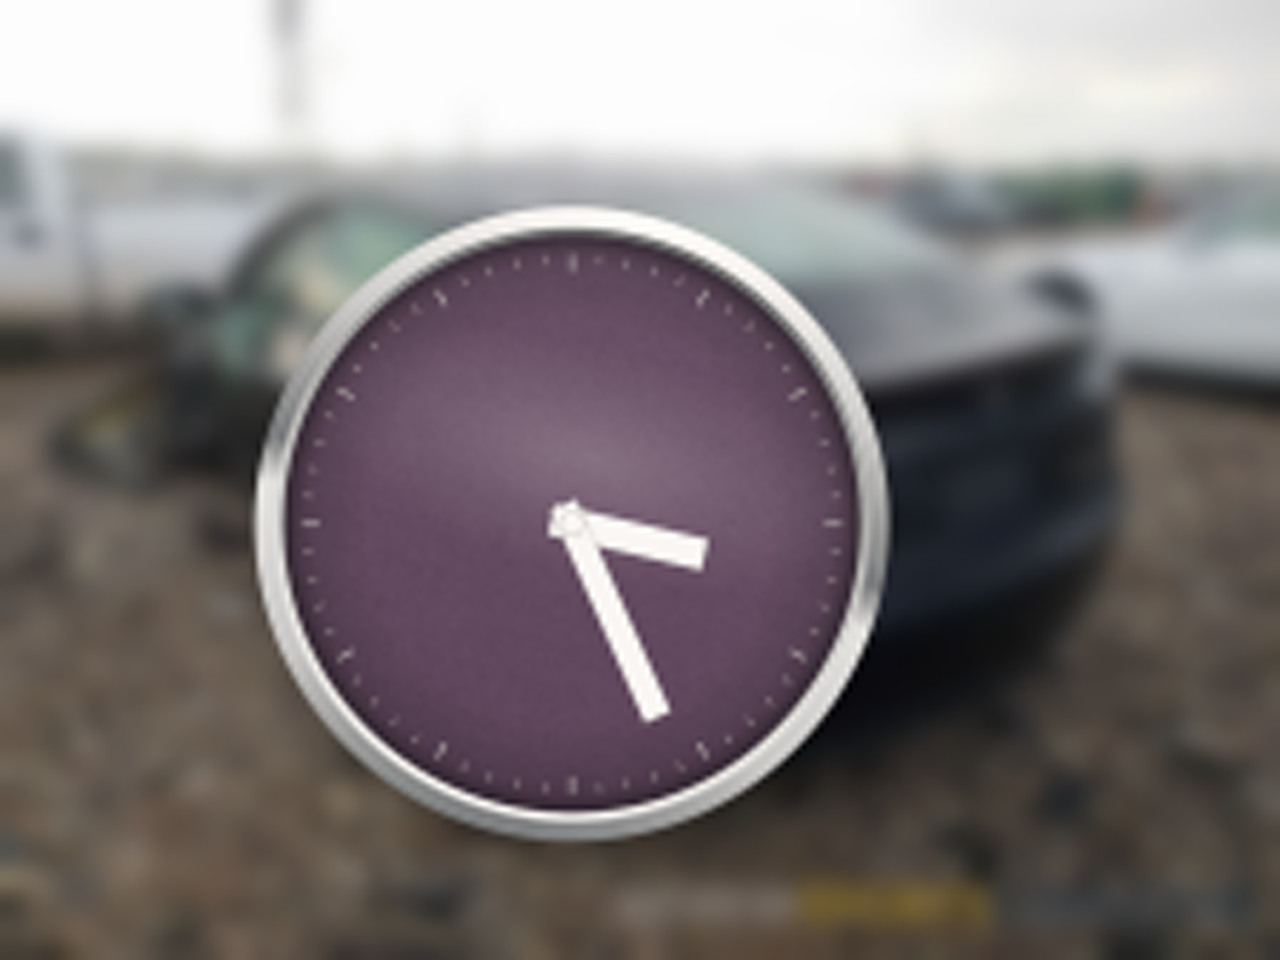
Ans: 3:26
